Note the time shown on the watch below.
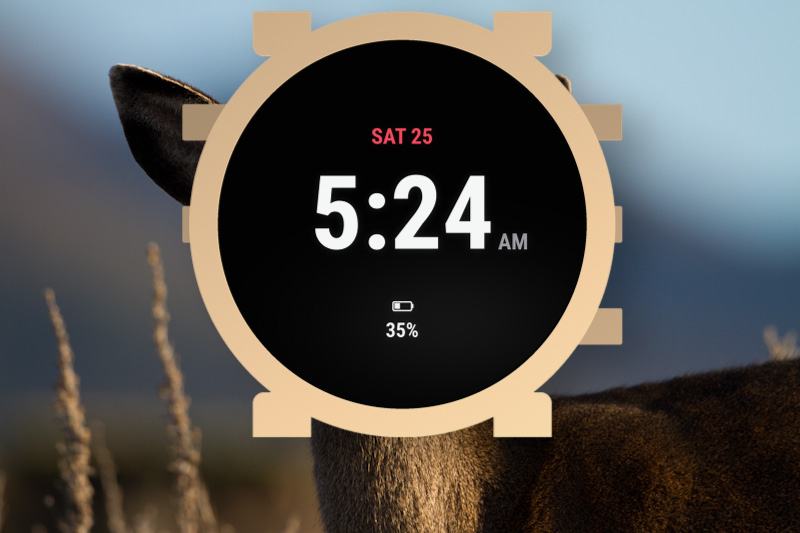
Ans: 5:24
